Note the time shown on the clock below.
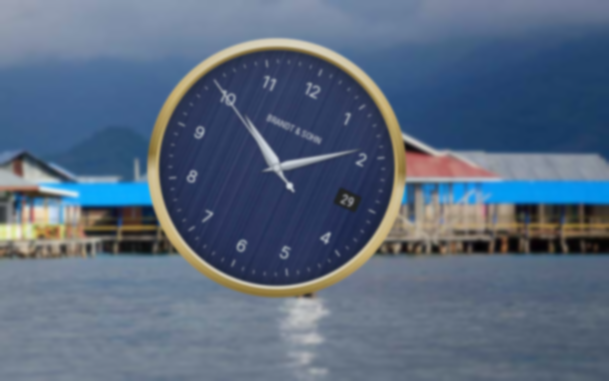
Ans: 10:08:50
